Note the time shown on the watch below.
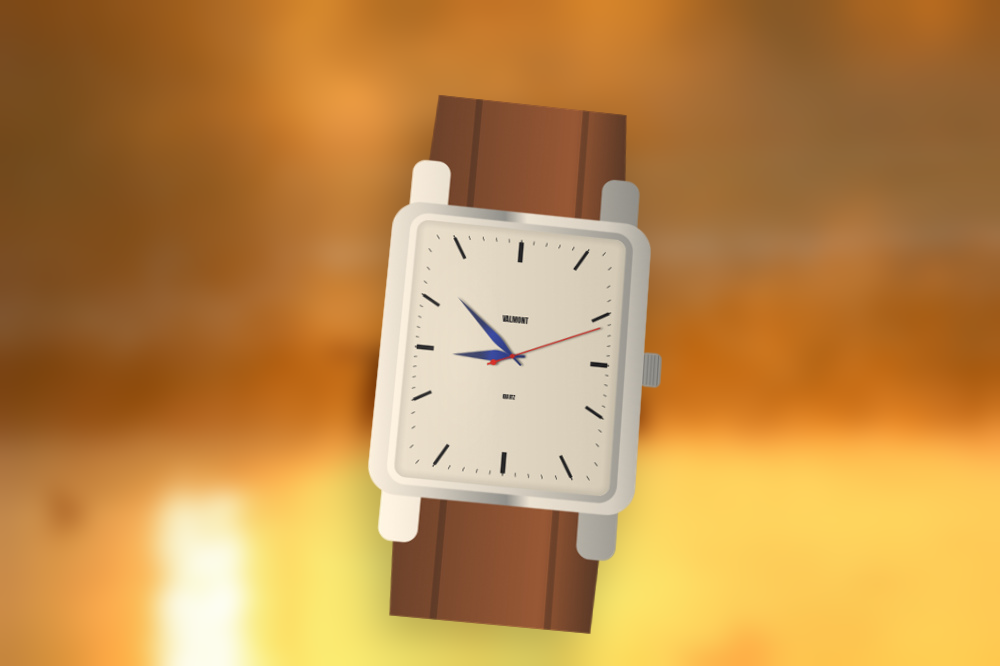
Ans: 8:52:11
